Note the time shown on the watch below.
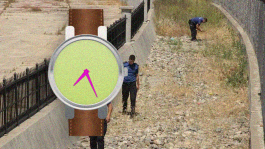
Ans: 7:26
